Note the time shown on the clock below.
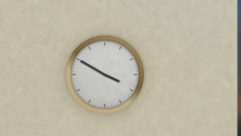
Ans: 3:50
